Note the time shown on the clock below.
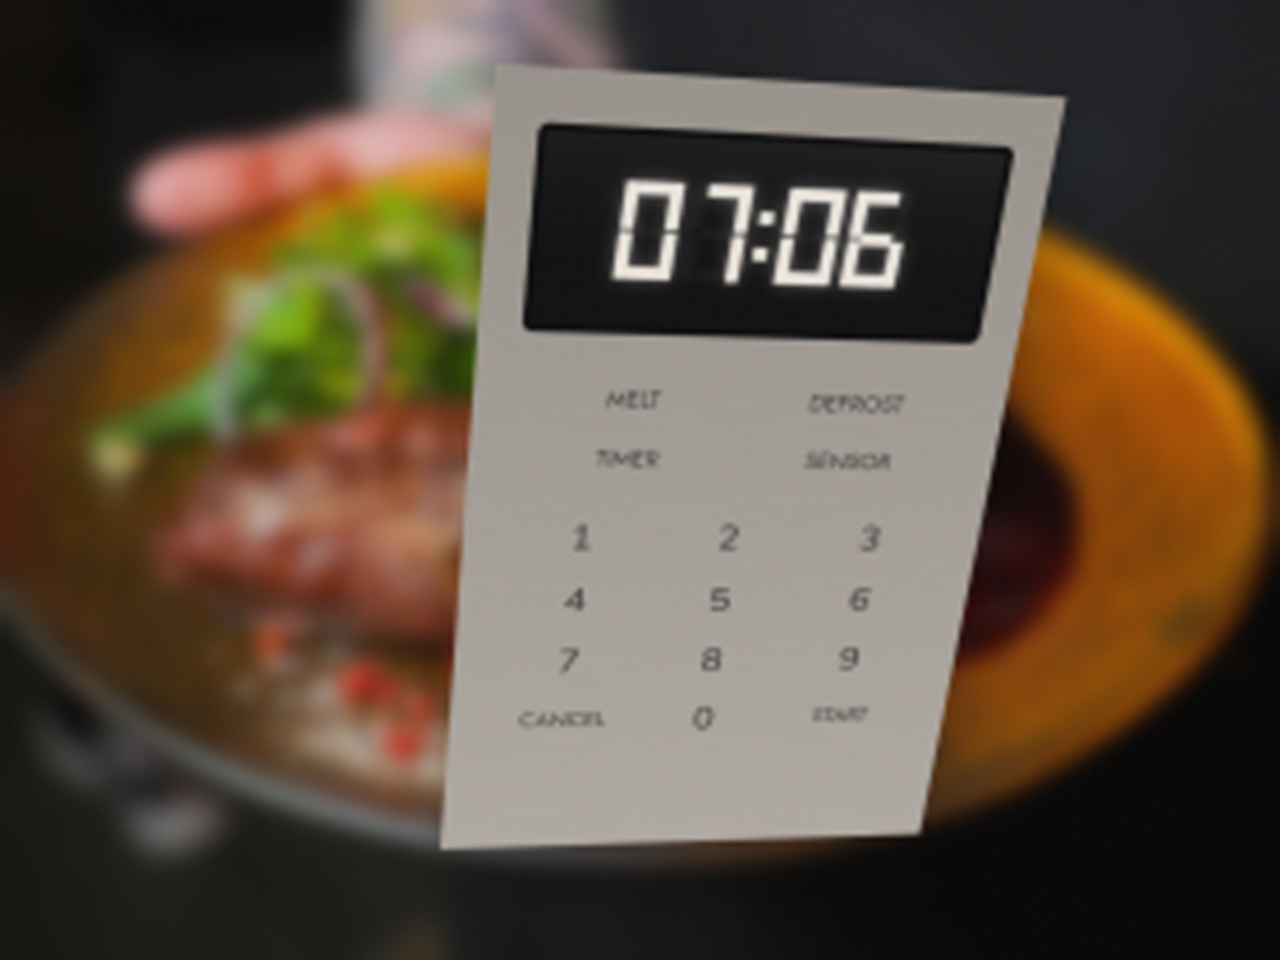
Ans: 7:06
